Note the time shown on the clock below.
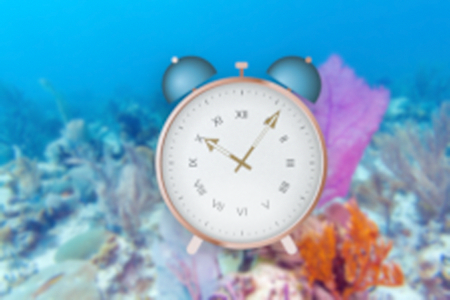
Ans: 10:06
